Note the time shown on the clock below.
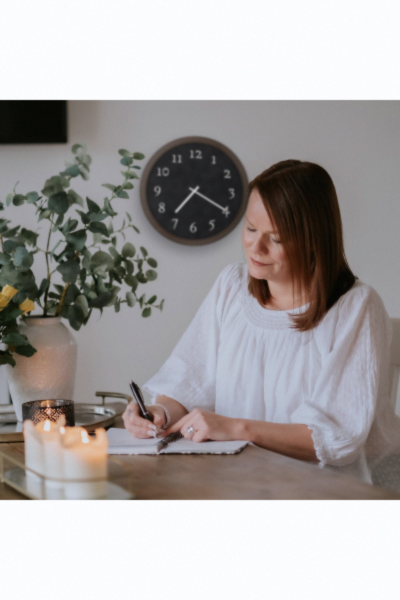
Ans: 7:20
